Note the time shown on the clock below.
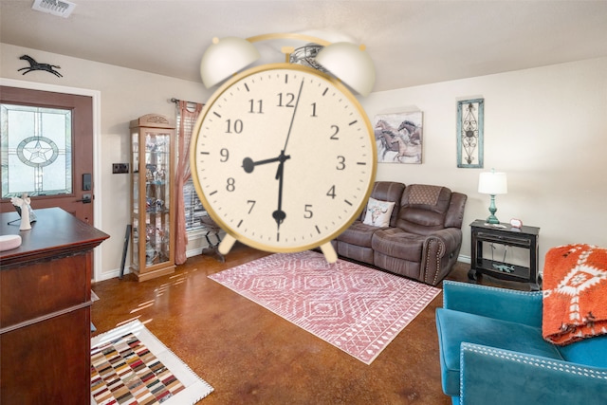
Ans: 8:30:02
